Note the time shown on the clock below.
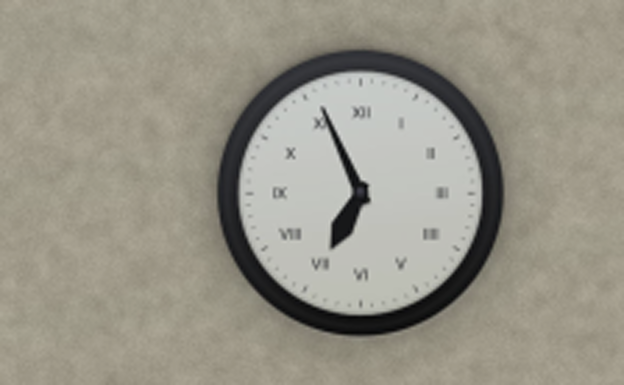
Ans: 6:56
